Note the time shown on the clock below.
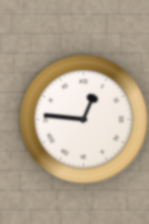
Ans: 12:46
